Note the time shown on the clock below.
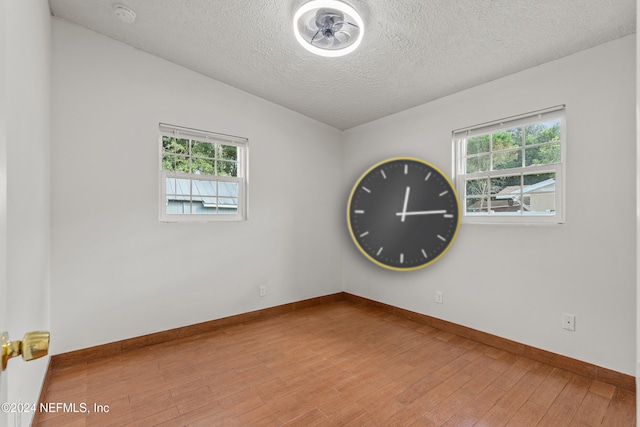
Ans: 12:14
